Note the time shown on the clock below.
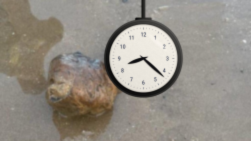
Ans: 8:22
